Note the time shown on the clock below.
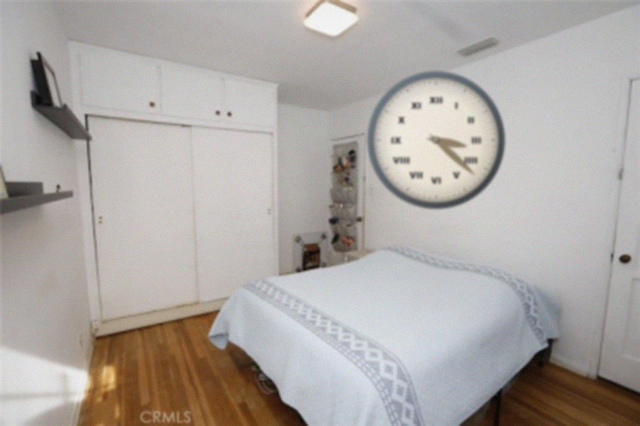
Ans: 3:22
